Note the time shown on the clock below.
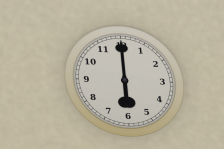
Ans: 6:00
